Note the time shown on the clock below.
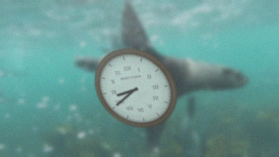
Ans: 8:40
